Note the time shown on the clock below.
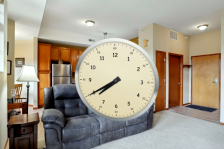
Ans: 7:40
